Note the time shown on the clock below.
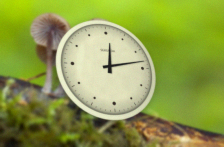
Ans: 12:13
